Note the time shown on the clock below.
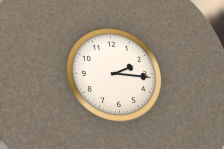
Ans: 2:16
